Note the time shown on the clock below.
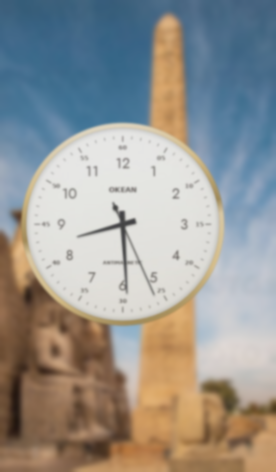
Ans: 8:29:26
